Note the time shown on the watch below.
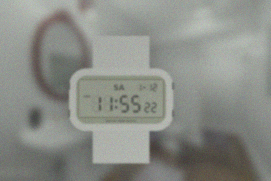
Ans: 11:55:22
